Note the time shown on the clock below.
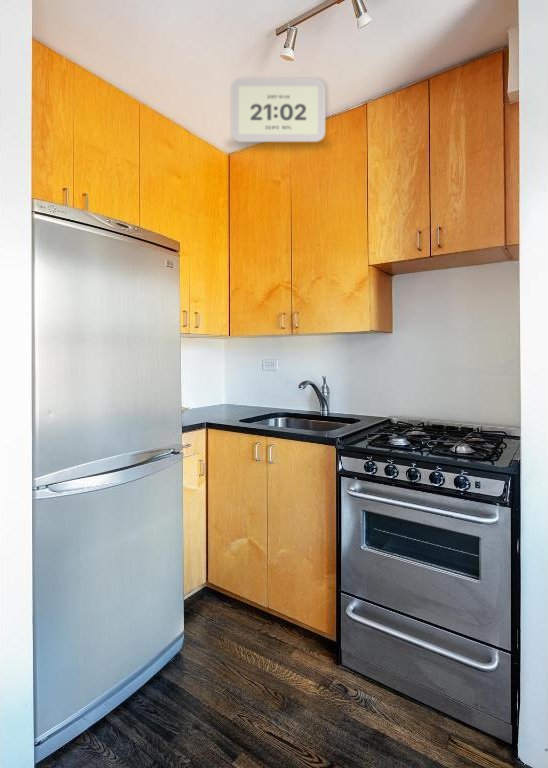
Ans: 21:02
